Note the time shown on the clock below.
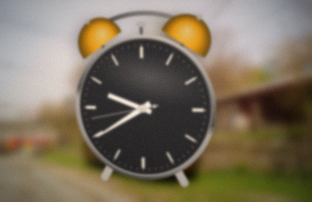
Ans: 9:39:43
